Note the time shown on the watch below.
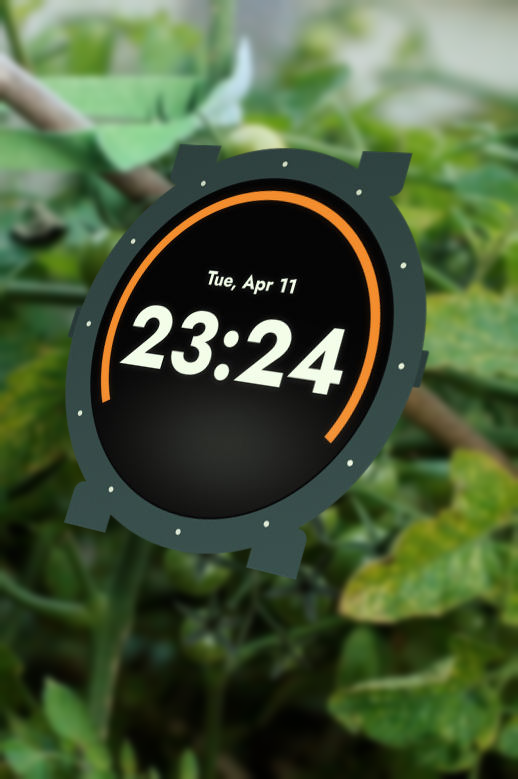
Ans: 23:24
